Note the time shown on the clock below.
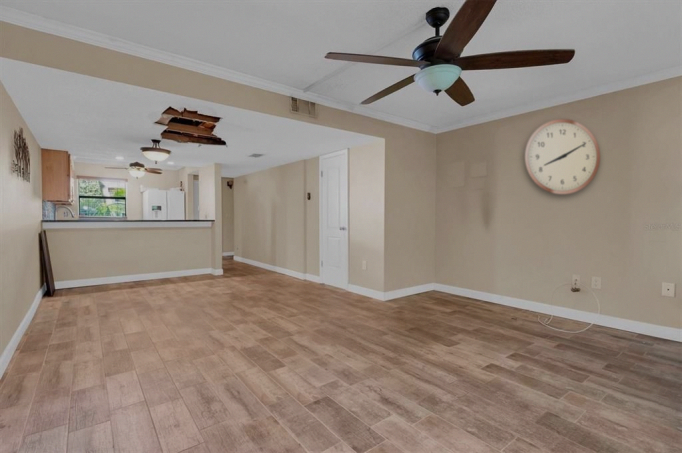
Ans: 8:10
